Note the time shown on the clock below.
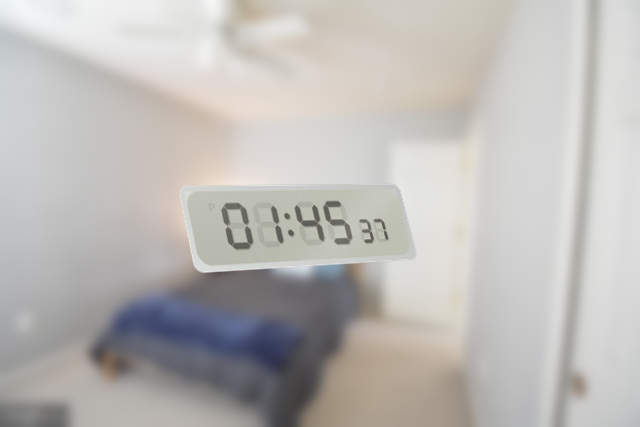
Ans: 1:45:37
